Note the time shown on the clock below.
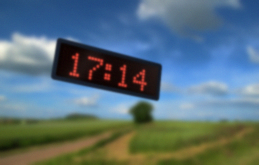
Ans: 17:14
